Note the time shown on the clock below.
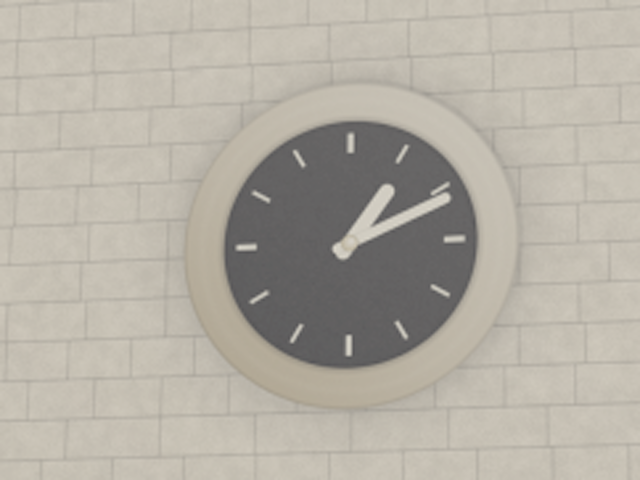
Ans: 1:11
